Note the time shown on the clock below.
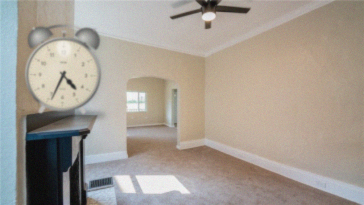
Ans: 4:34
